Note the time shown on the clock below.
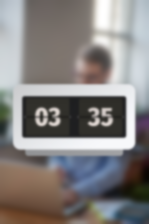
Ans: 3:35
